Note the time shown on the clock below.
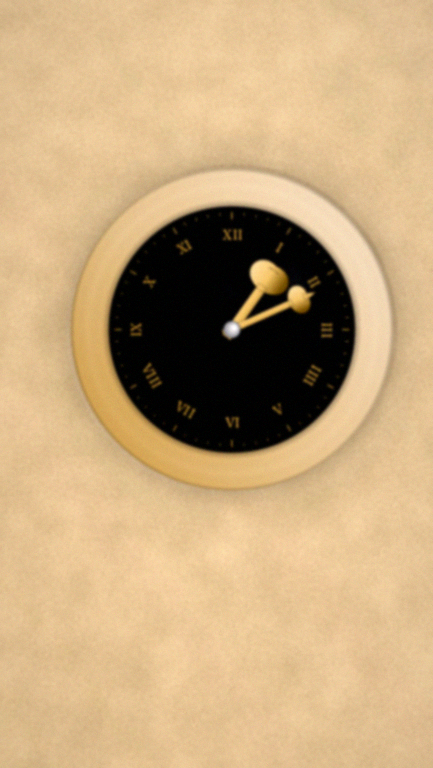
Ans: 1:11
